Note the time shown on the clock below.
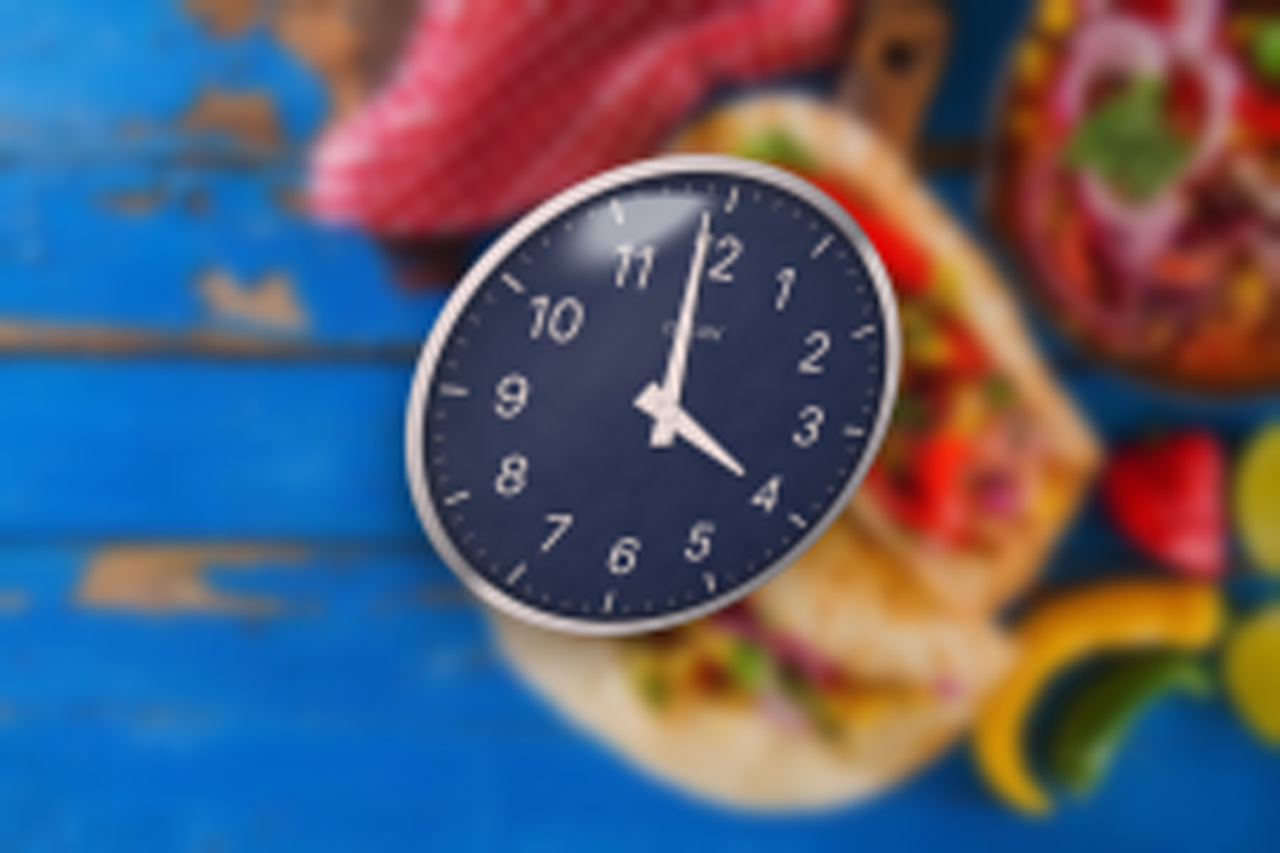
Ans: 3:59
